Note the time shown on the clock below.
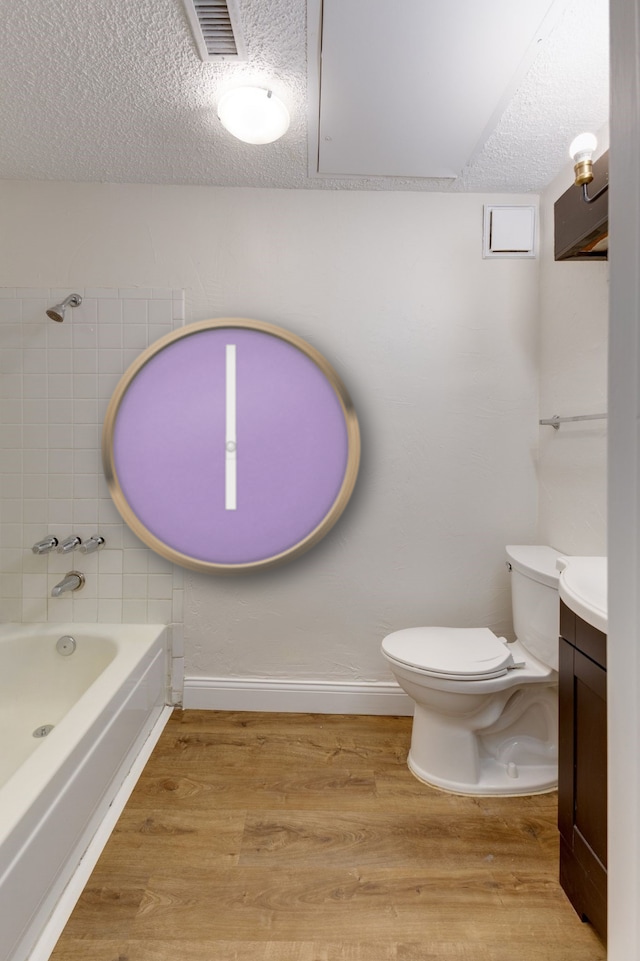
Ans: 6:00
